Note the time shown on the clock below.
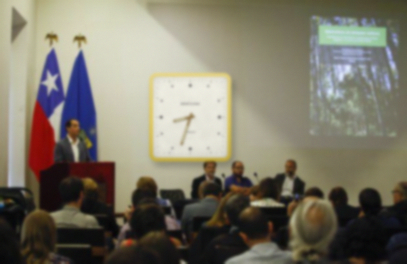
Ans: 8:33
